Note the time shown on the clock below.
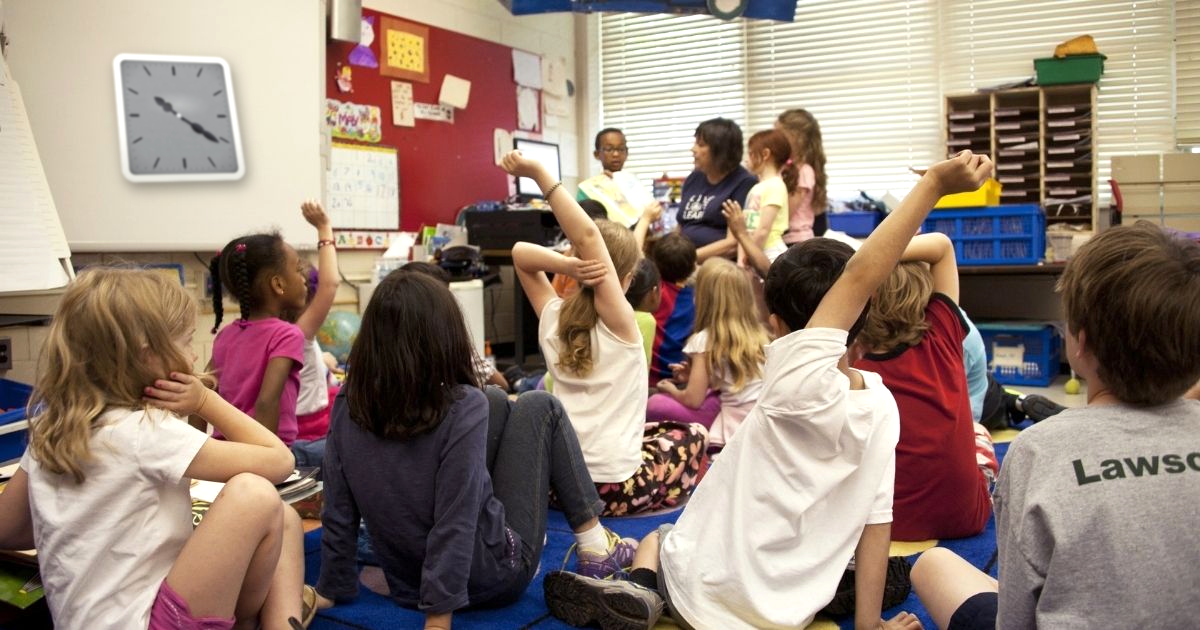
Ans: 10:21
